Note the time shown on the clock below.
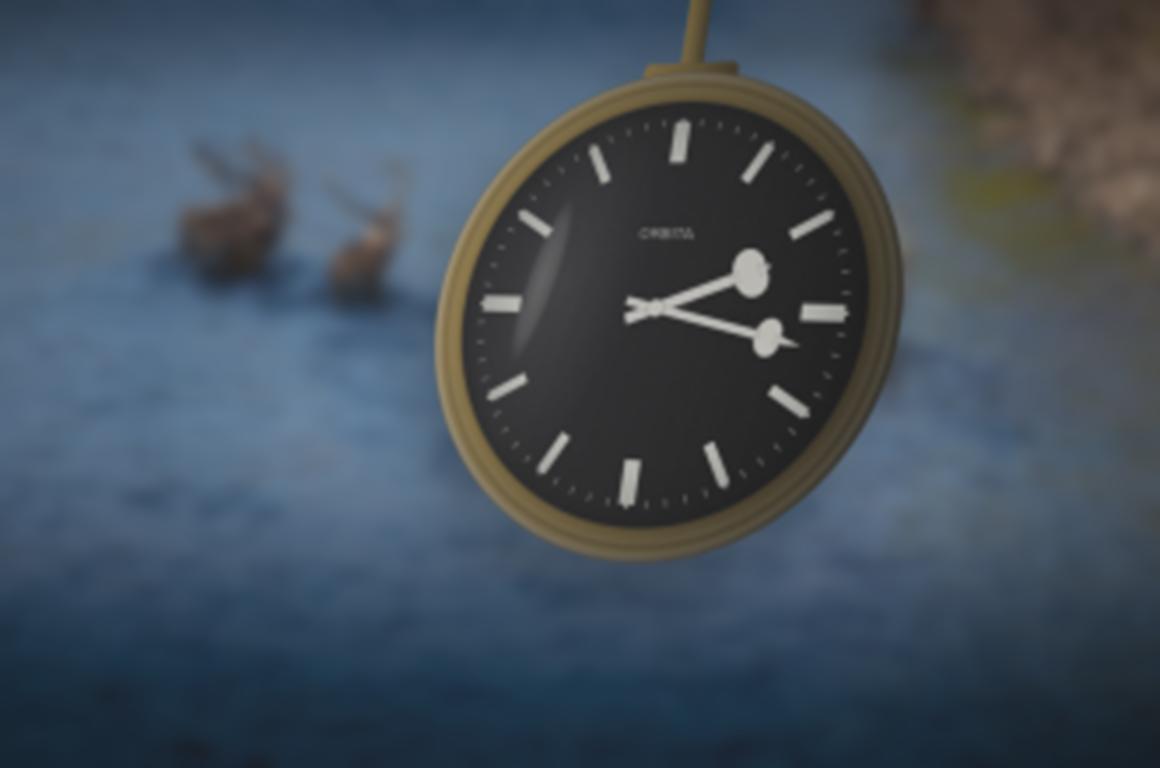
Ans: 2:17
